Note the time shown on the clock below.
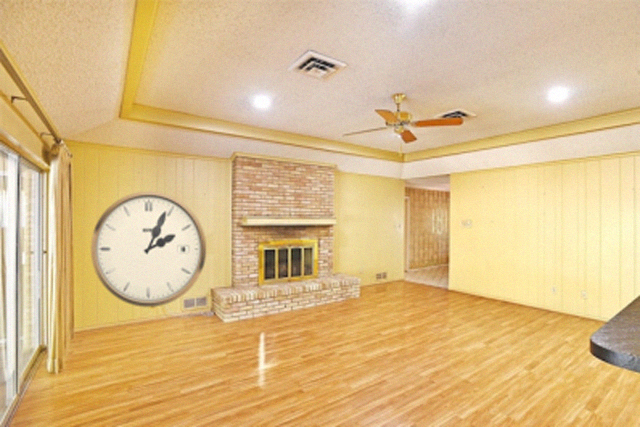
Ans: 2:04
